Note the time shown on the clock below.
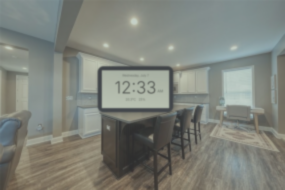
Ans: 12:33
